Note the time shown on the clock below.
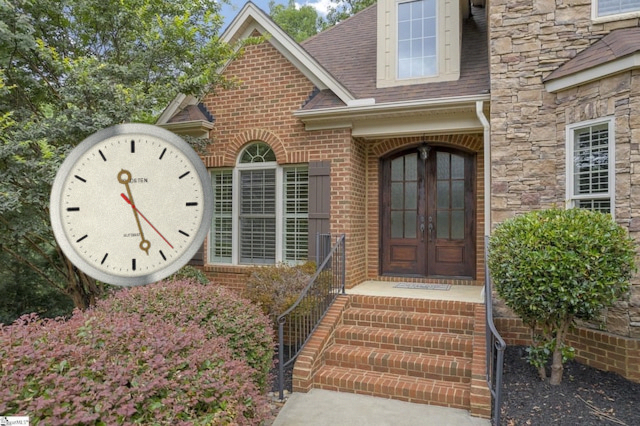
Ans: 11:27:23
